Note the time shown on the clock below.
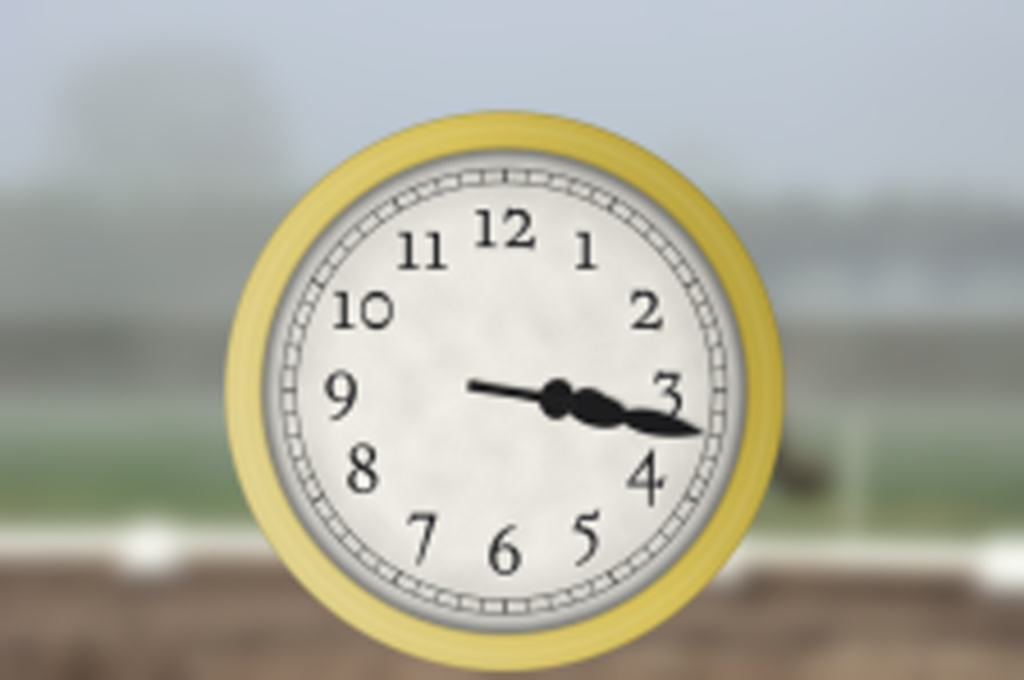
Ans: 3:17
